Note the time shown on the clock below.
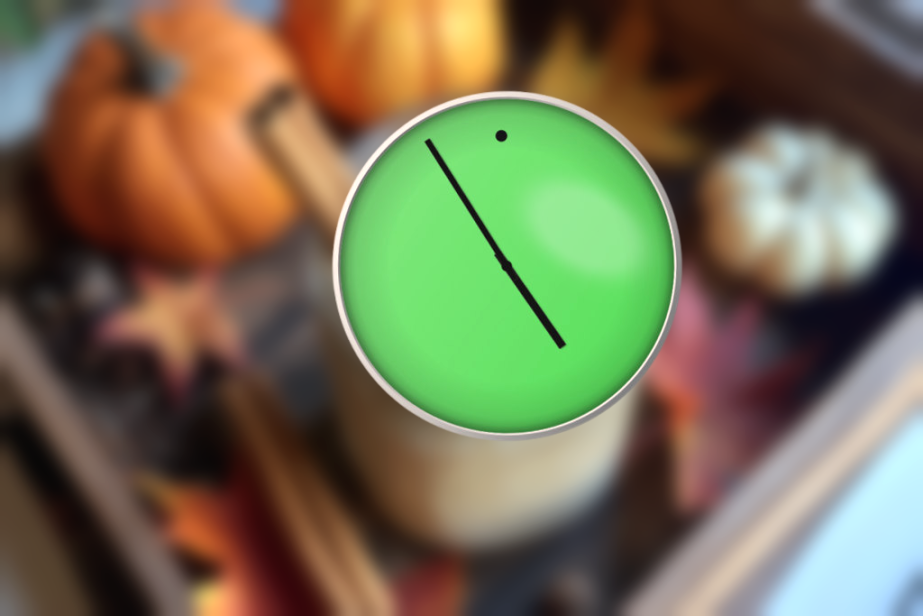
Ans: 4:55
